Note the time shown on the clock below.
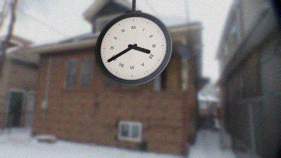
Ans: 3:40
